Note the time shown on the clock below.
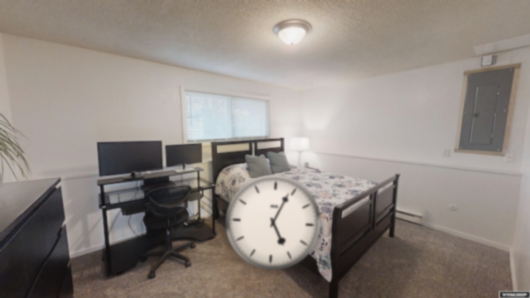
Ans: 5:04
